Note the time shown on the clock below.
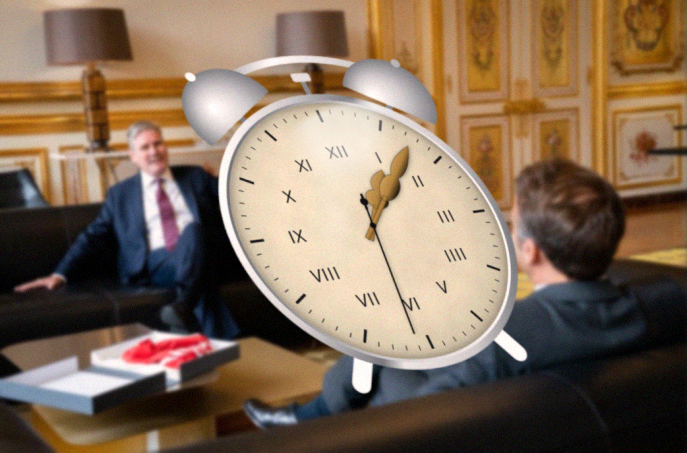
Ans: 1:07:31
